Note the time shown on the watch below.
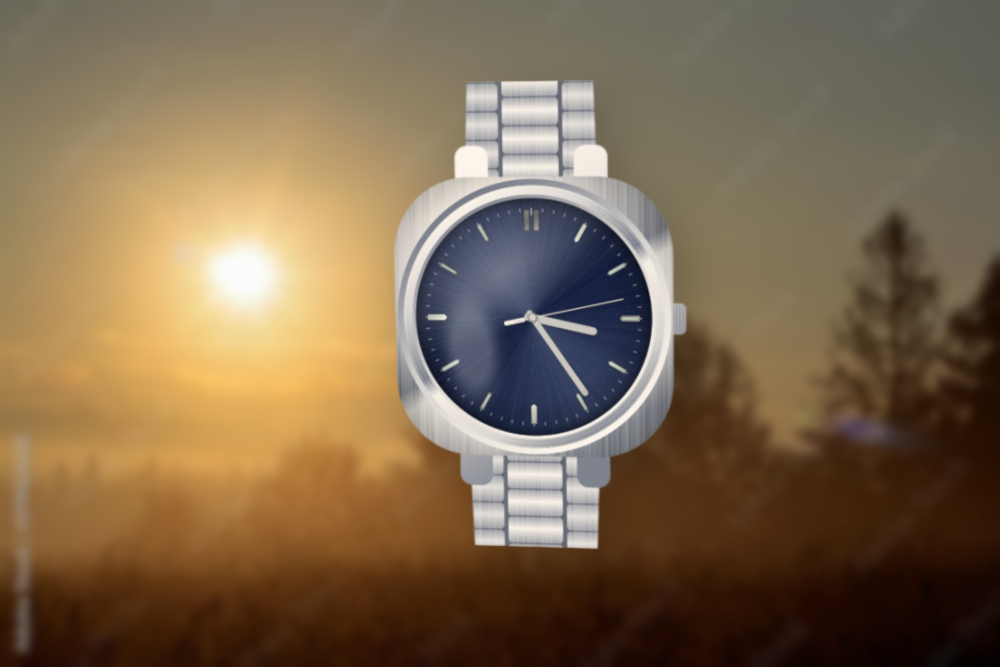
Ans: 3:24:13
